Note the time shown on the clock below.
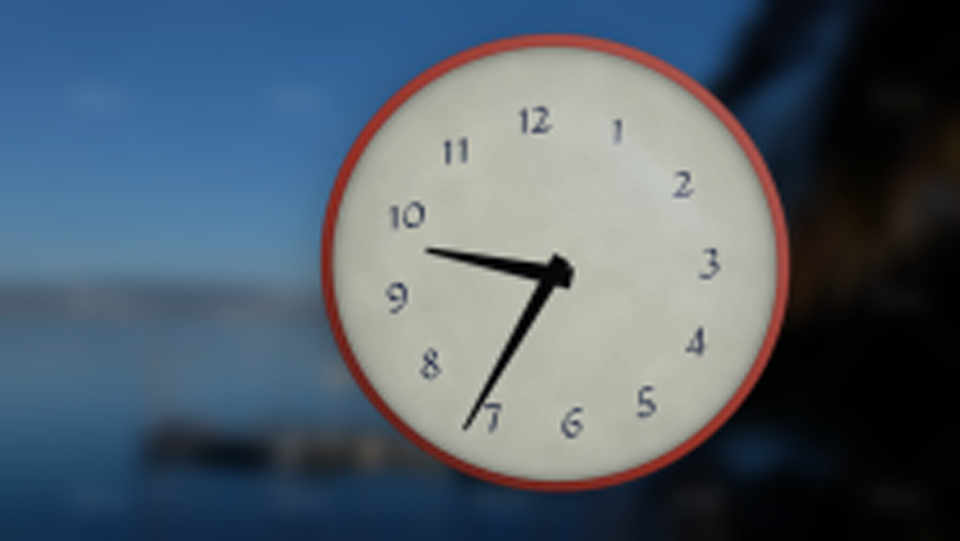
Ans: 9:36
